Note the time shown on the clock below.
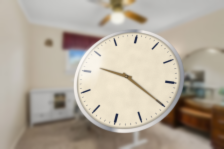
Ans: 9:20
